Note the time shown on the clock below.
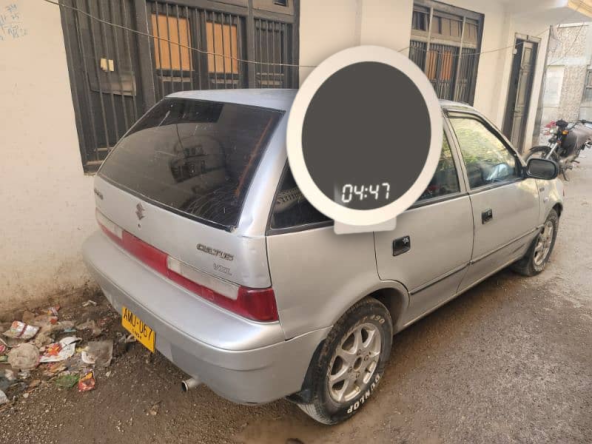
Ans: 4:47
